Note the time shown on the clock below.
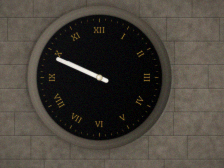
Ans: 9:49
